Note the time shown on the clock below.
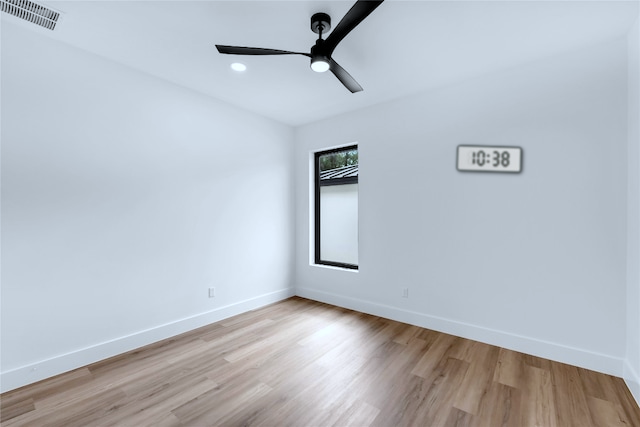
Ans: 10:38
